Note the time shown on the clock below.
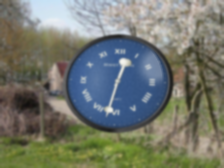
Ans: 12:32
